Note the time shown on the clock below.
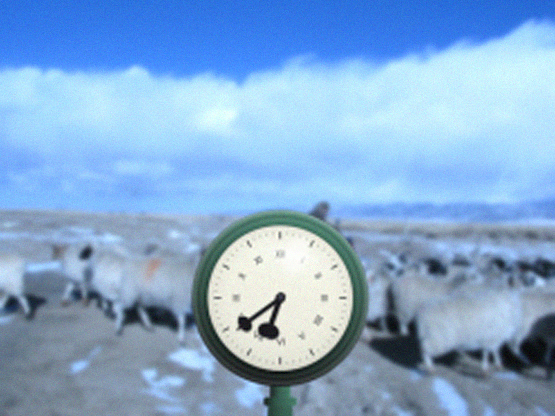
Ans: 6:39
